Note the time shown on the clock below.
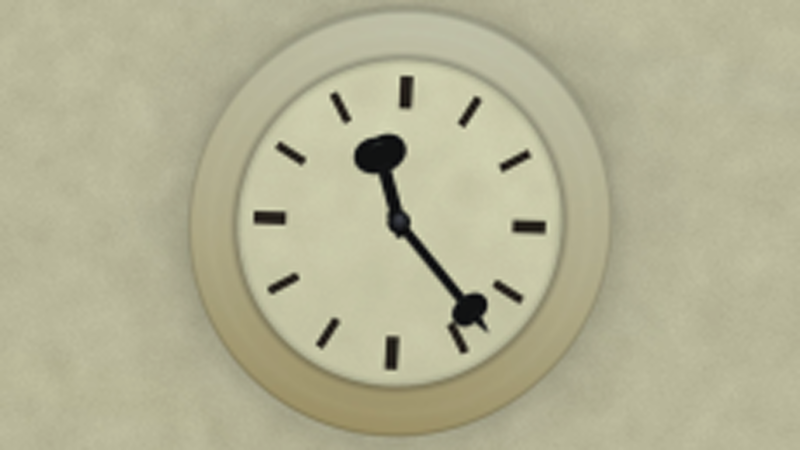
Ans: 11:23
